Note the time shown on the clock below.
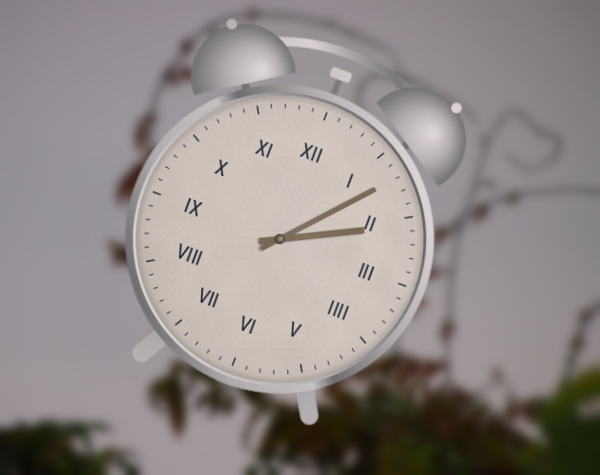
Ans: 2:07
